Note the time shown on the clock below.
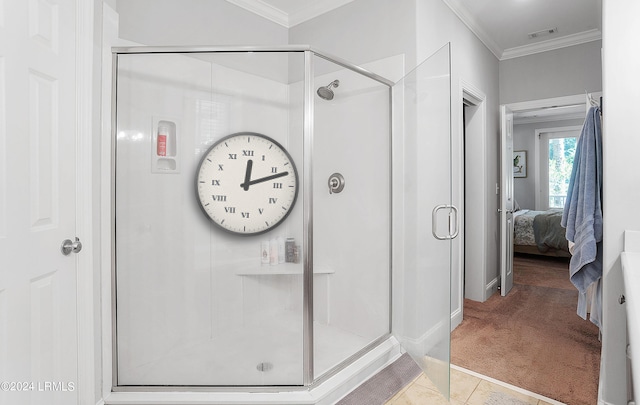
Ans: 12:12
